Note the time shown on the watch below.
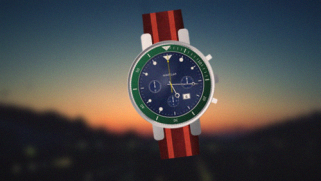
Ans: 5:16
